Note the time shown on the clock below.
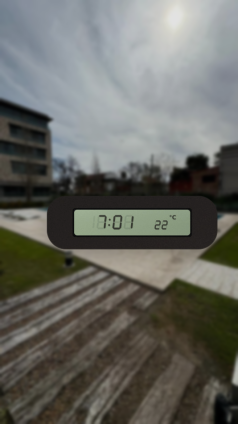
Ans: 7:01
